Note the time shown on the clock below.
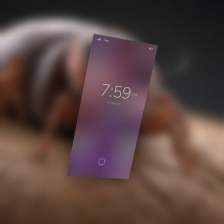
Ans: 7:59
